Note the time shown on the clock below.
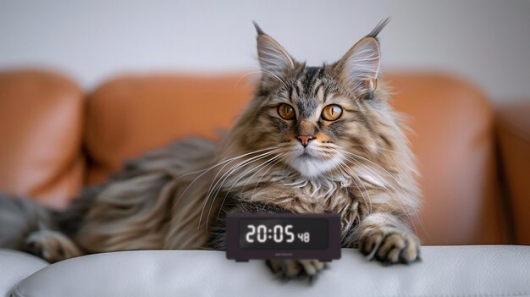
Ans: 20:05:48
